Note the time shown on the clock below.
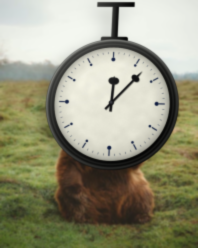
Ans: 12:07
